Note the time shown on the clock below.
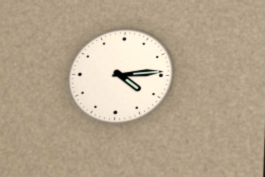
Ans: 4:14
